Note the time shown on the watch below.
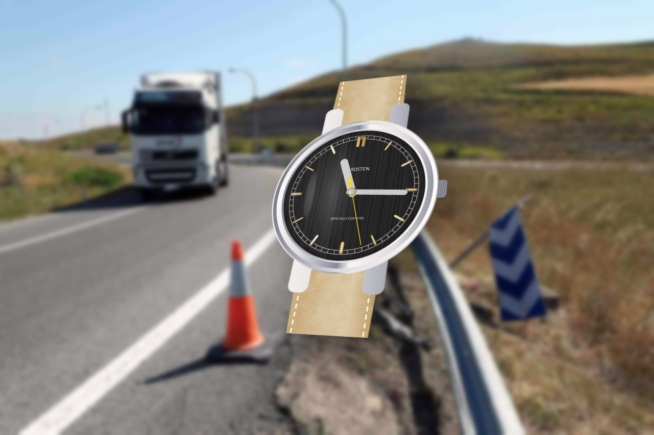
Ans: 11:15:27
